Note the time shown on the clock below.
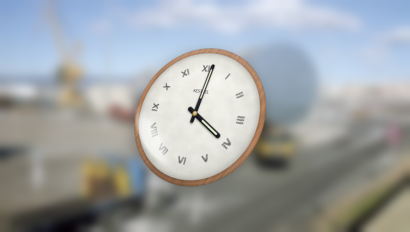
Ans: 4:01
